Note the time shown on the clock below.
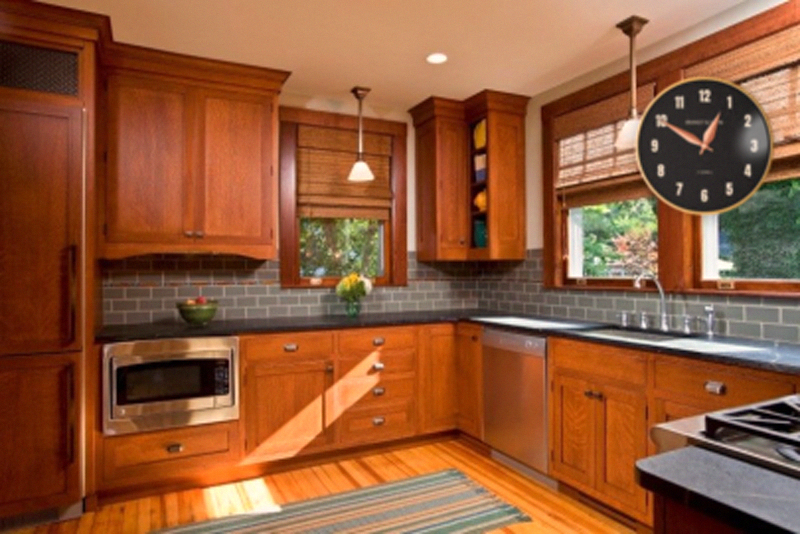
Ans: 12:50
